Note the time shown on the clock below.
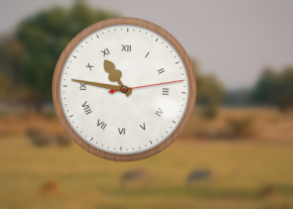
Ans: 10:46:13
